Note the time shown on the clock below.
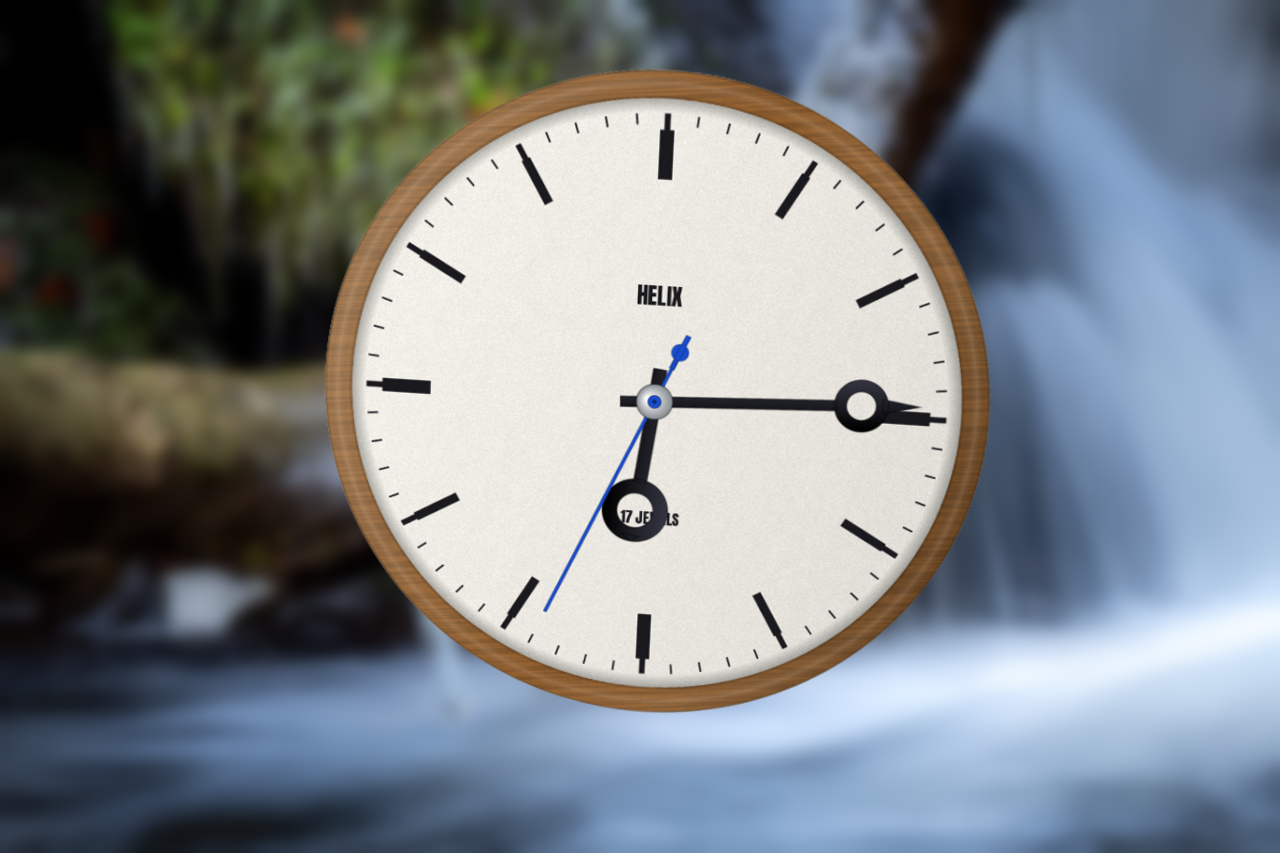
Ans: 6:14:34
